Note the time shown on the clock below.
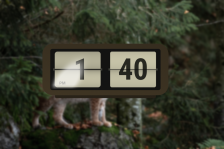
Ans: 1:40
